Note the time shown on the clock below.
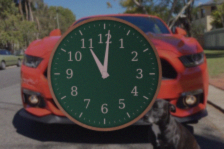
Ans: 11:01
